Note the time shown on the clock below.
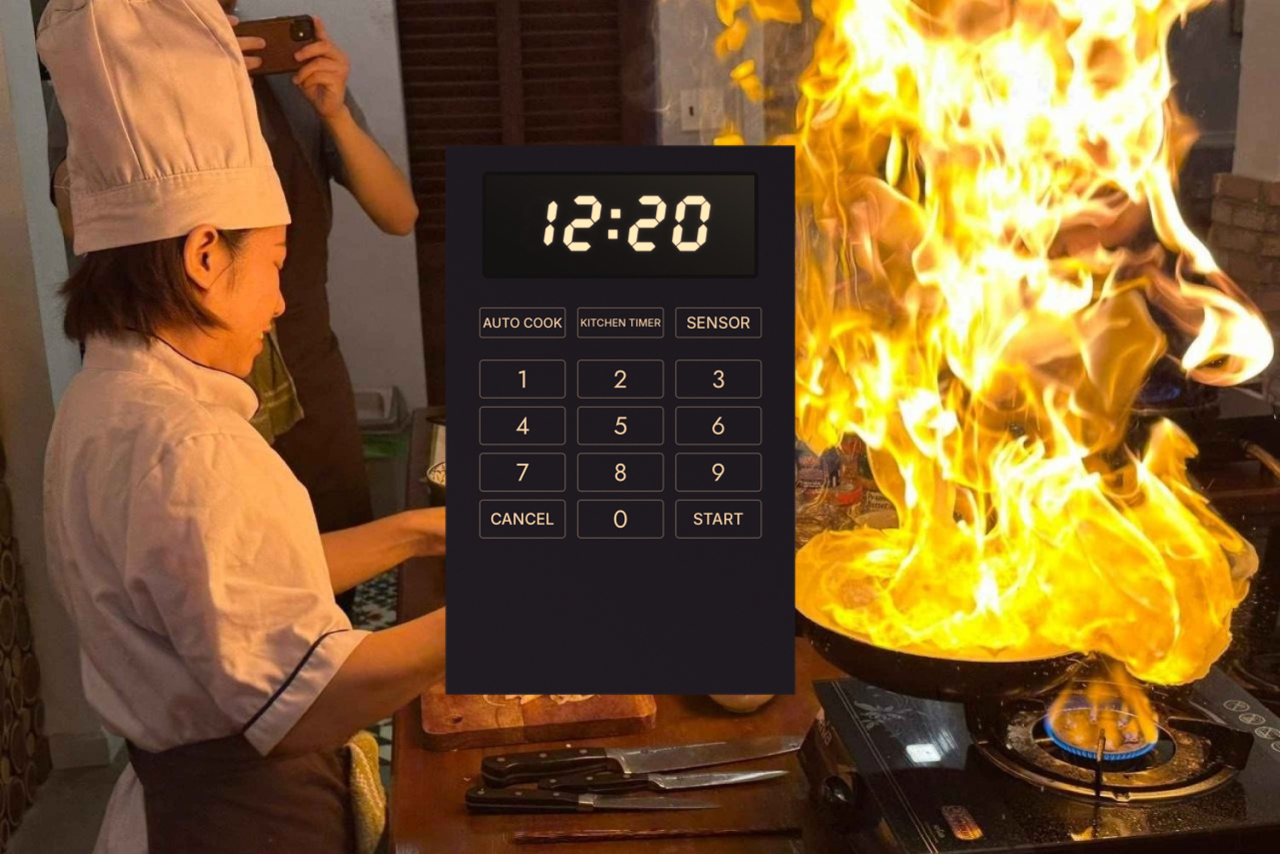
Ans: 12:20
